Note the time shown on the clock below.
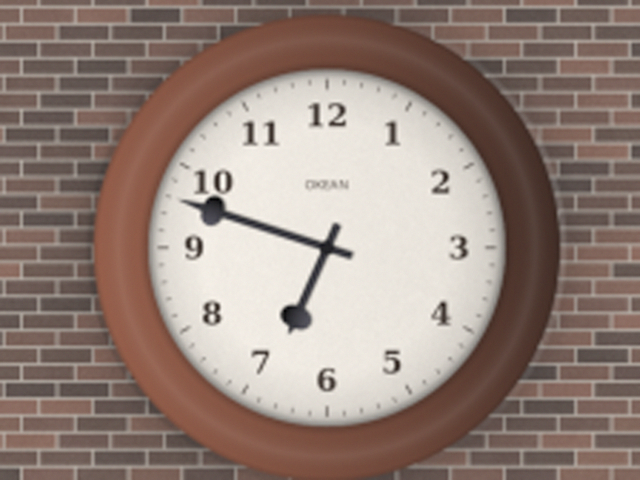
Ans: 6:48
